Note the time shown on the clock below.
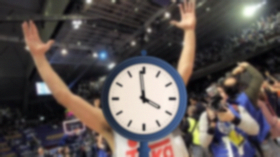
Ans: 3:59
